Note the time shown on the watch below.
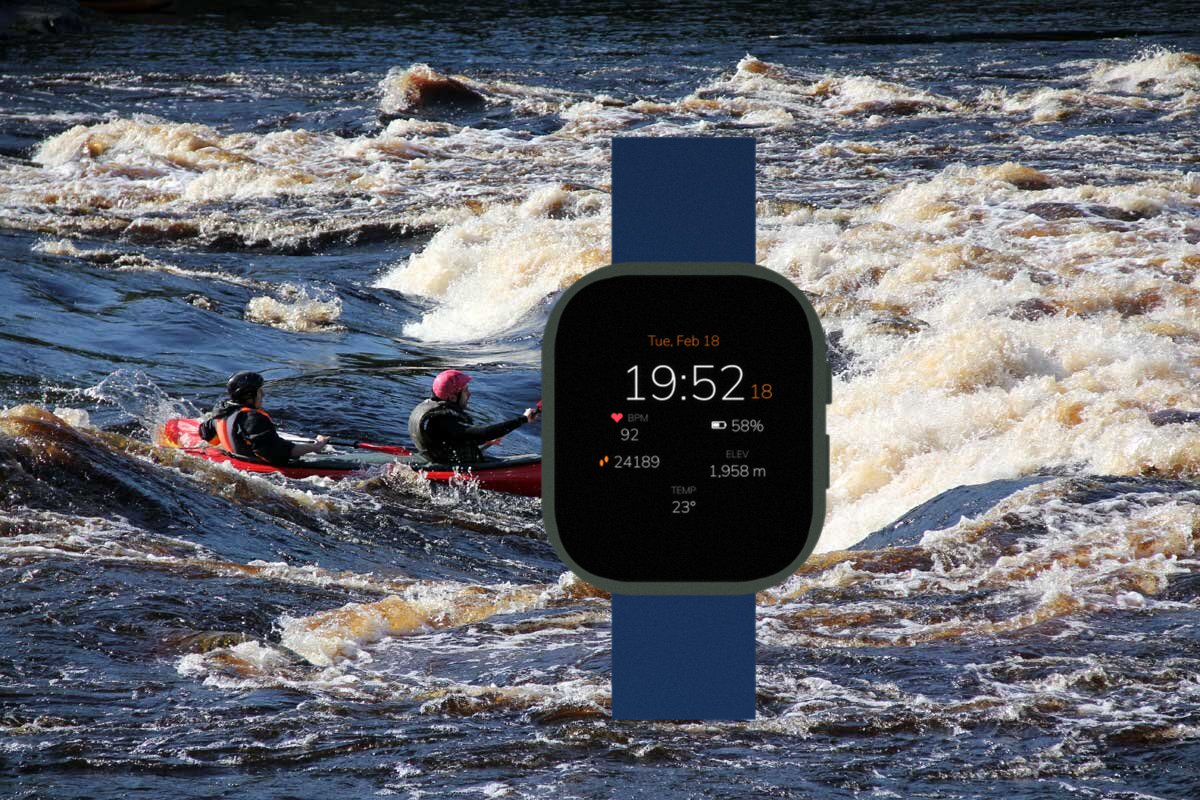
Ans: 19:52:18
